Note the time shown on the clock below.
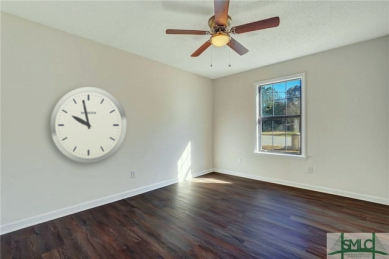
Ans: 9:58
